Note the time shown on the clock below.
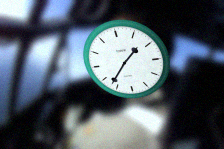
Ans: 1:37
